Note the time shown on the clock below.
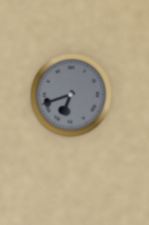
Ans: 6:42
